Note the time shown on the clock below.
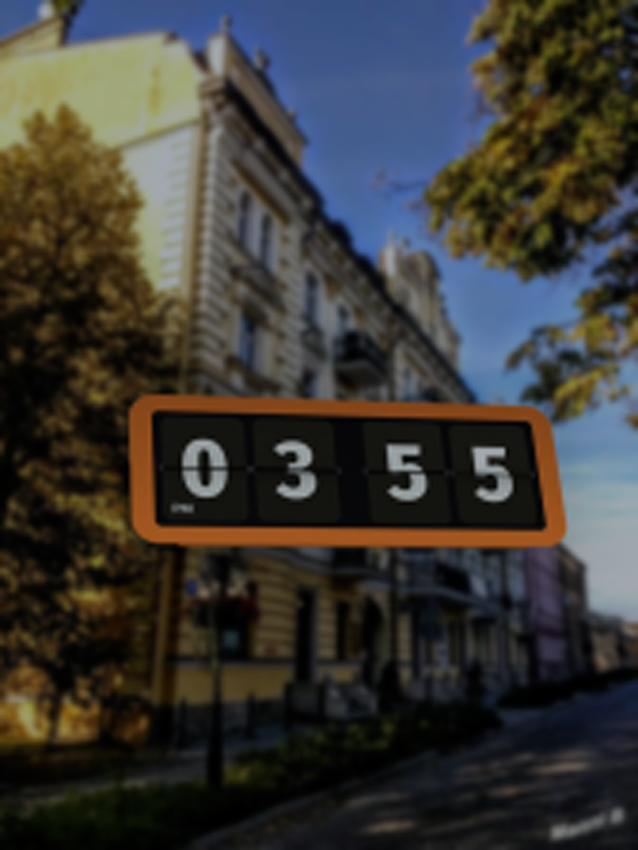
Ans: 3:55
